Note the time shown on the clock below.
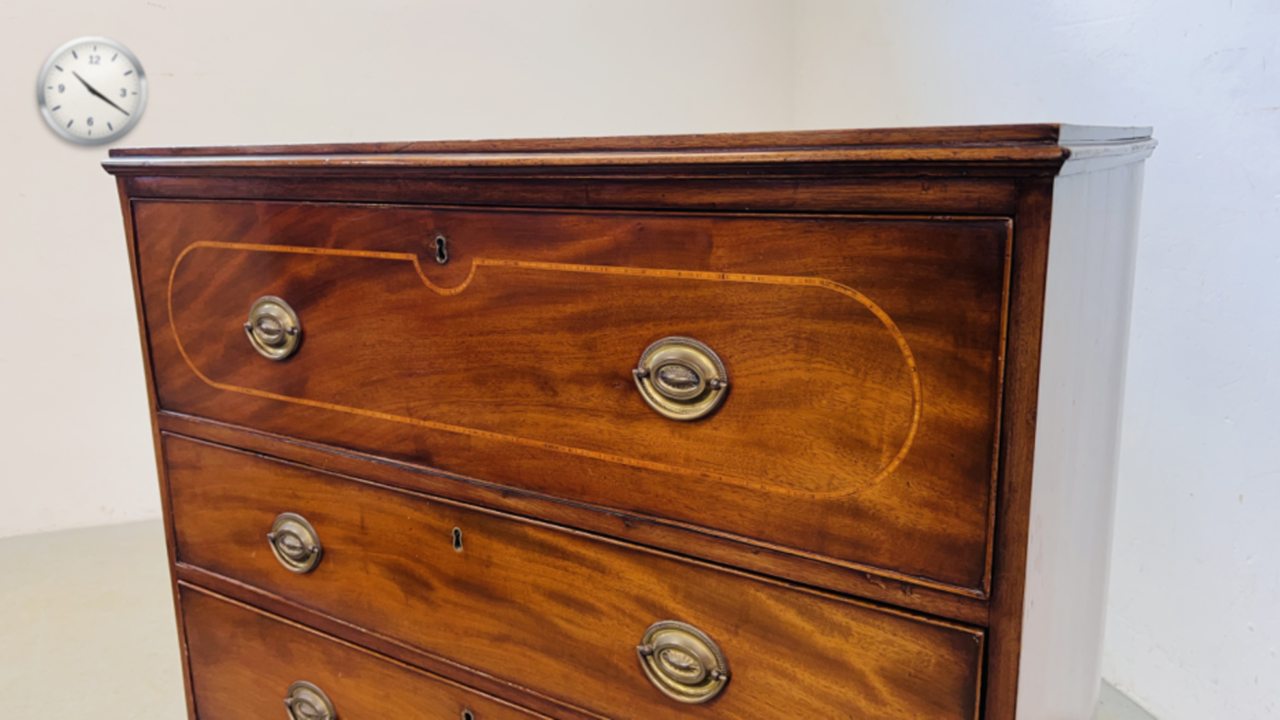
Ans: 10:20
